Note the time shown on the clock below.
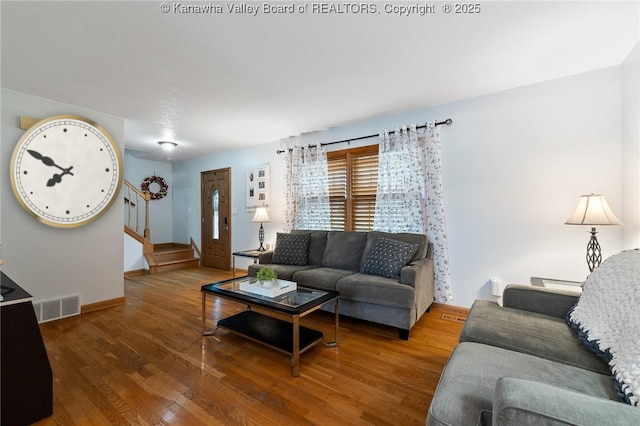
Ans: 7:50
